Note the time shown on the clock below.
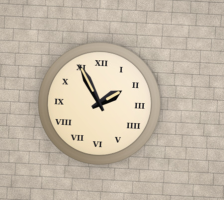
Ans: 1:55
